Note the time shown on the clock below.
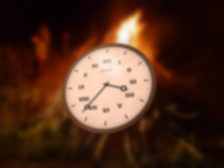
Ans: 3:37
